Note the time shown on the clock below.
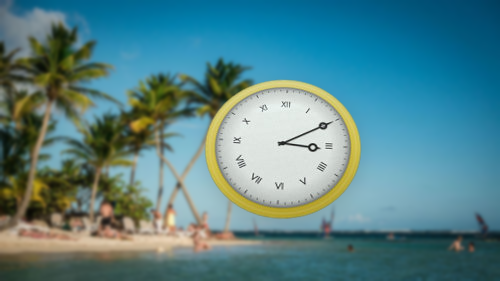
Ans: 3:10
